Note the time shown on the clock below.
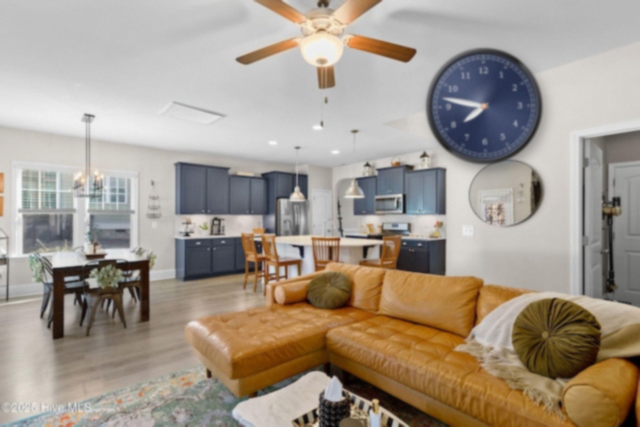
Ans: 7:47
